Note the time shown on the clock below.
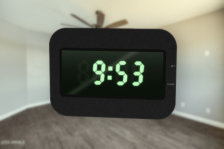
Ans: 9:53
